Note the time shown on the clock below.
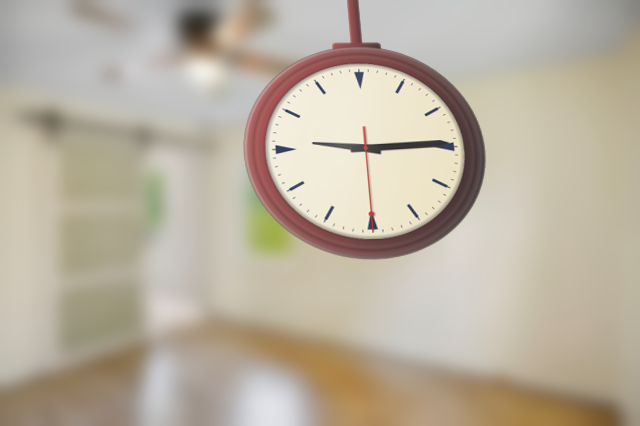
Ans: 9:14:30
